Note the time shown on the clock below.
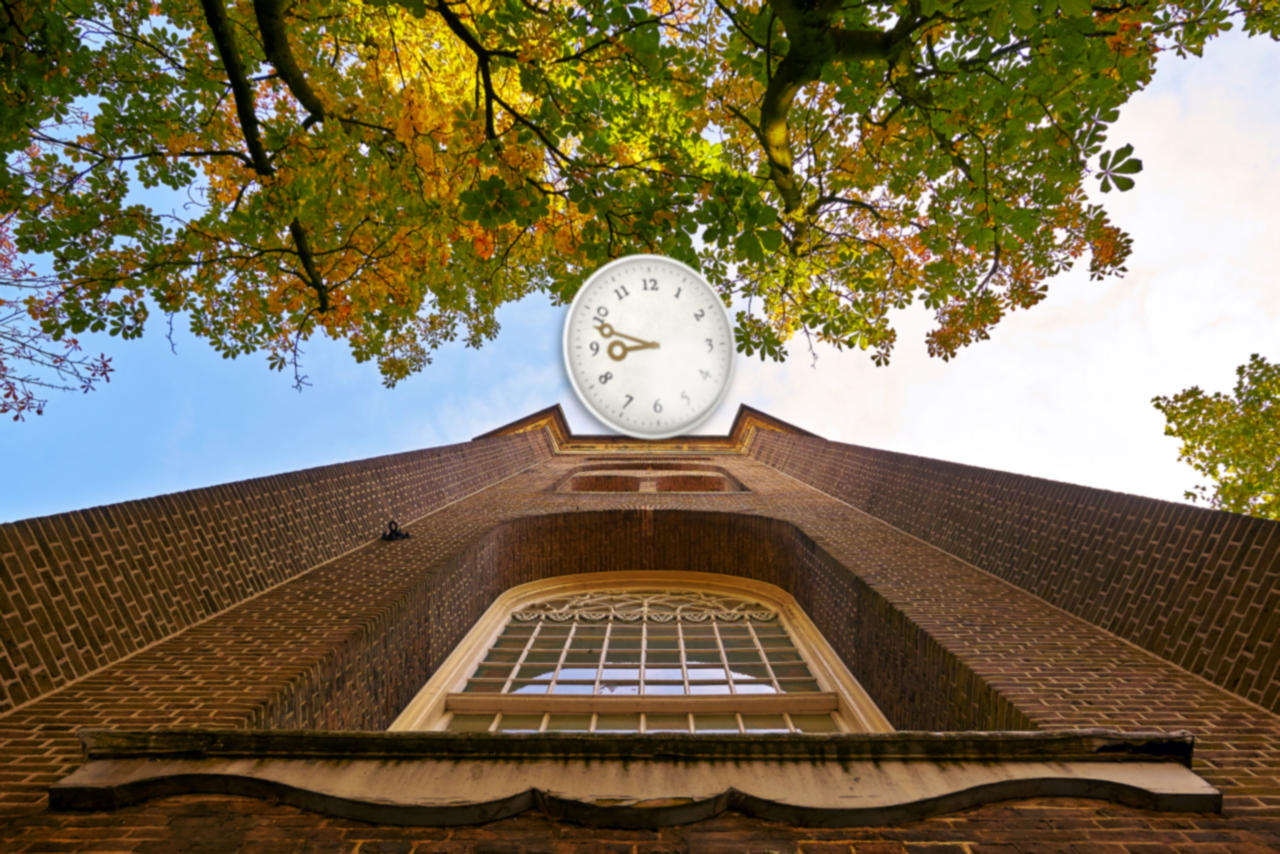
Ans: 8:48
